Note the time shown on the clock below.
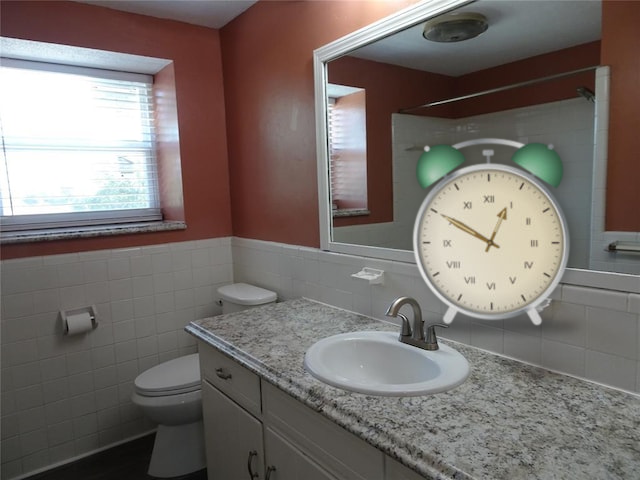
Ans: 12:50
